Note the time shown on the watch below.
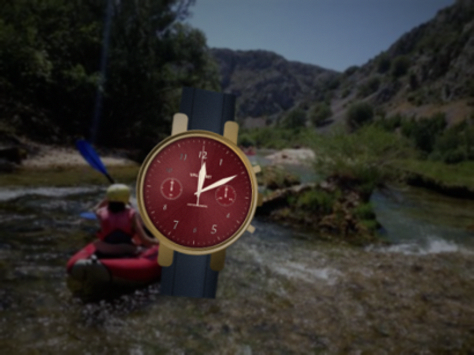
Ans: 12:10
